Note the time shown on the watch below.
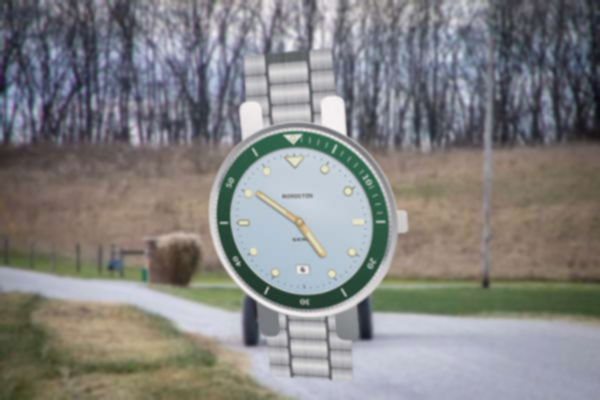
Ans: 4:51
